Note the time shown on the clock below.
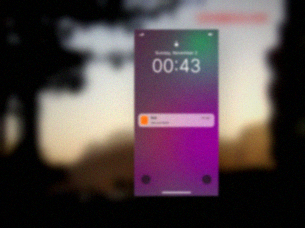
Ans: 0:43
